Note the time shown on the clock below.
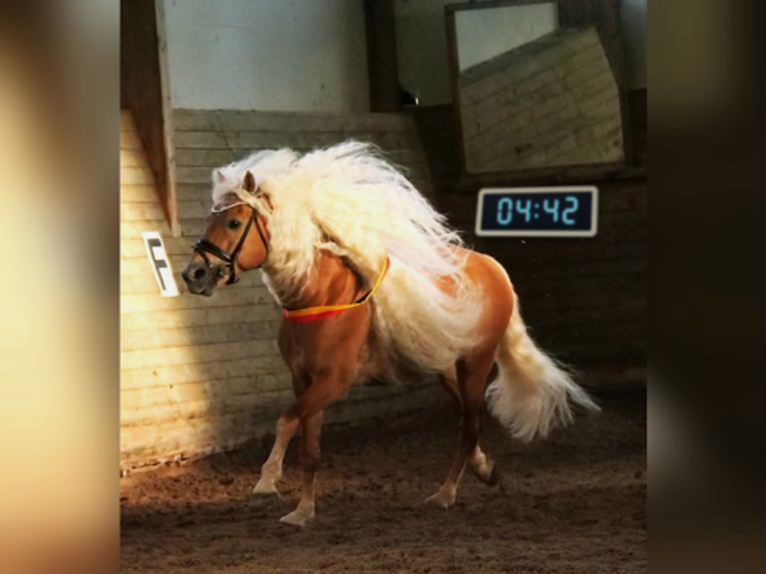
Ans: 4:42
